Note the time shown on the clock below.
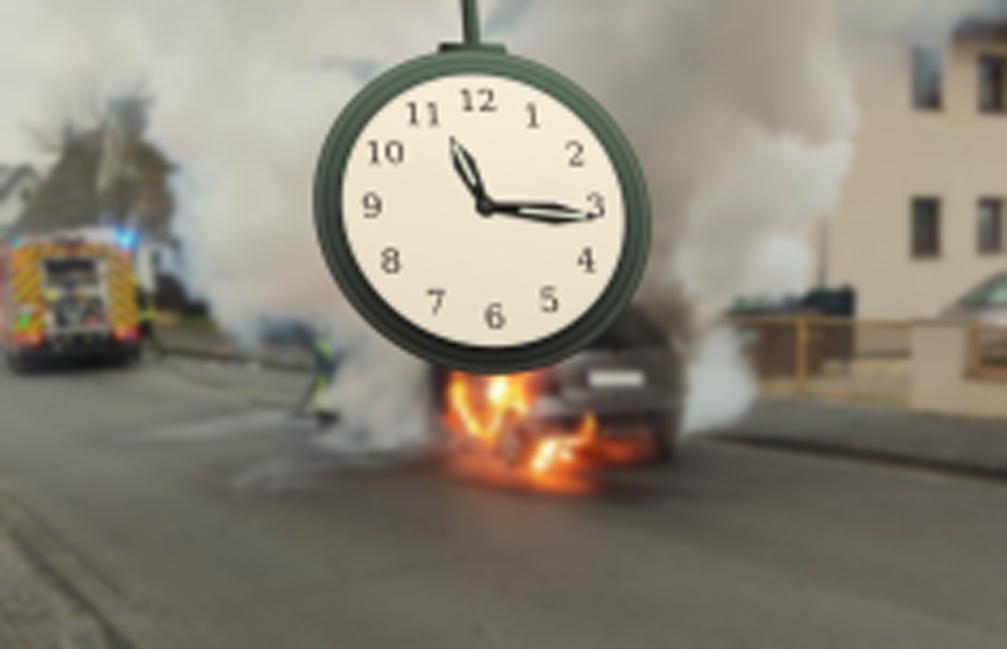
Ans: 11:16
